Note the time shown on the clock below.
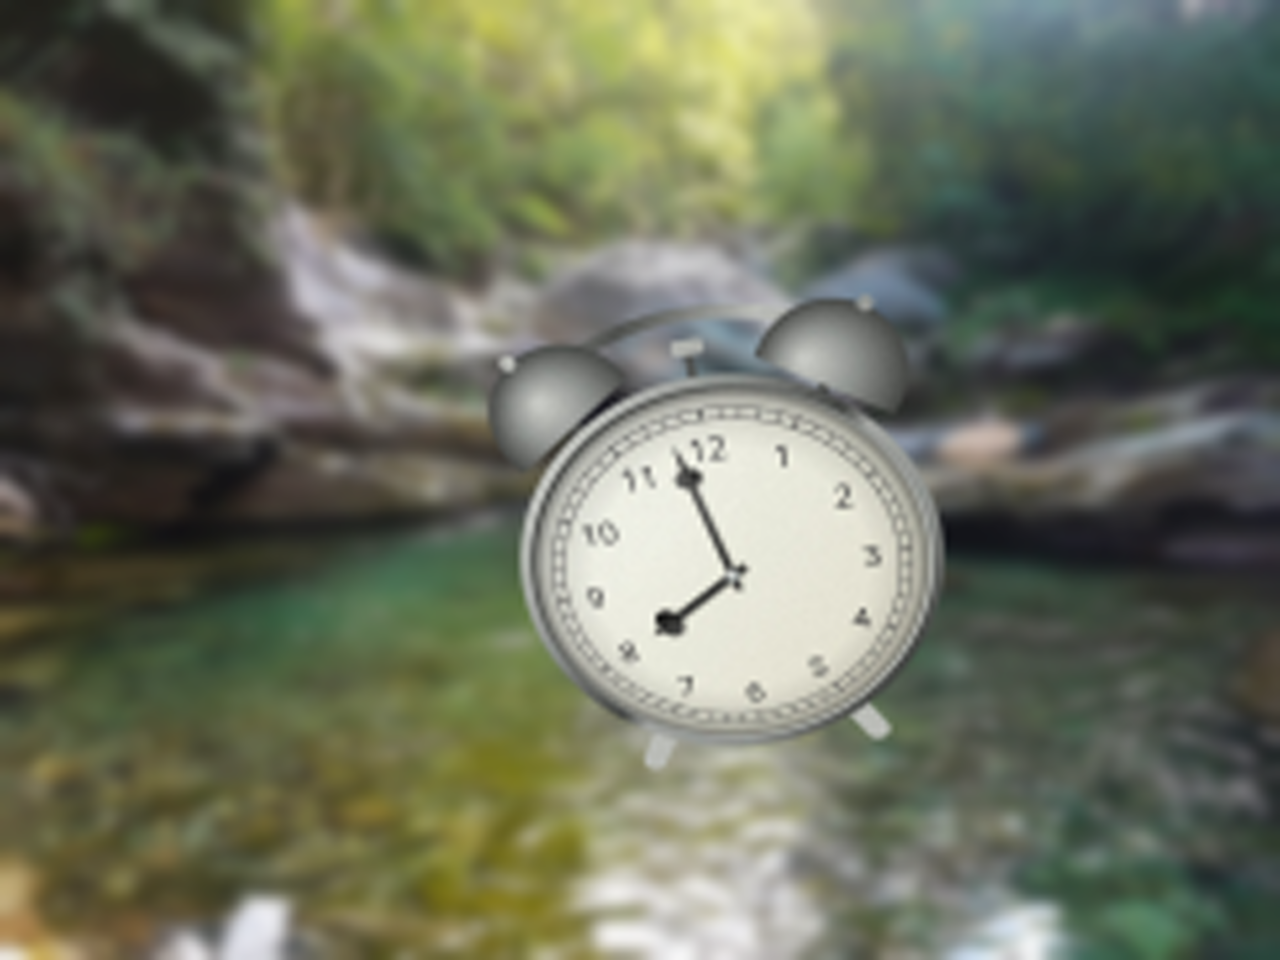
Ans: 7:58
